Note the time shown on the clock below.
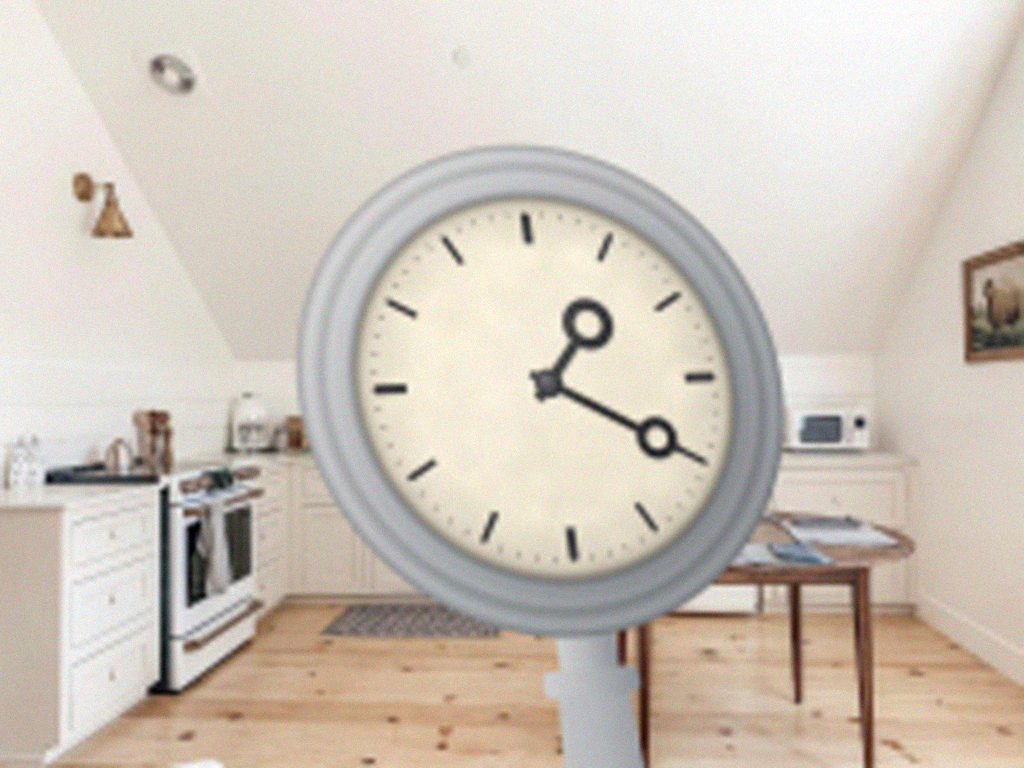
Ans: 1:20
